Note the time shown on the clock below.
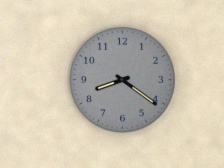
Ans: 8:21
